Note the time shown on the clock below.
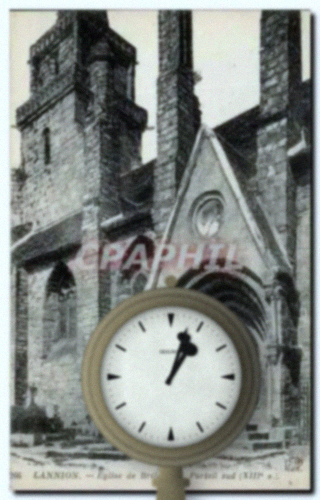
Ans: 1:03
